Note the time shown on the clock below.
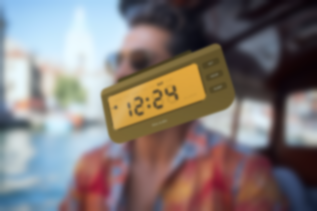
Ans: 12:24
